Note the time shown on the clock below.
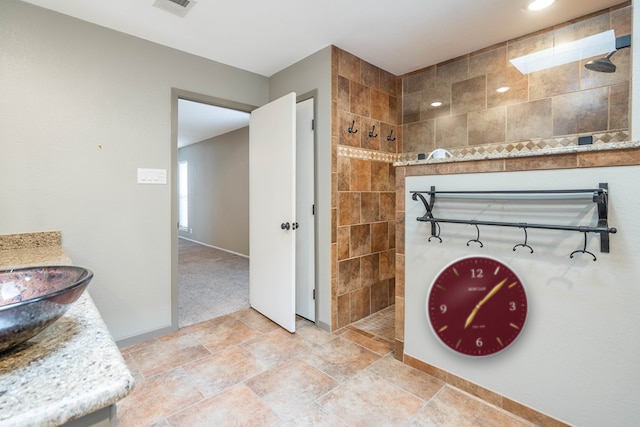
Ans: 7:08
